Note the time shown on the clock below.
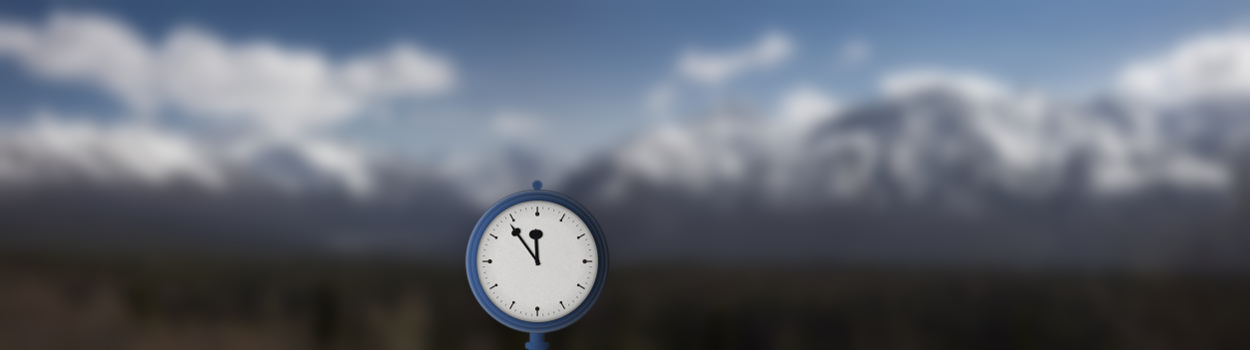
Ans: 11:54
